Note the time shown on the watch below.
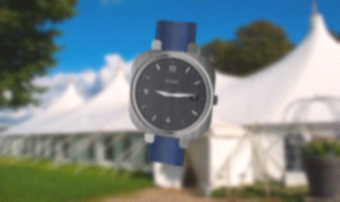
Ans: 9:14
